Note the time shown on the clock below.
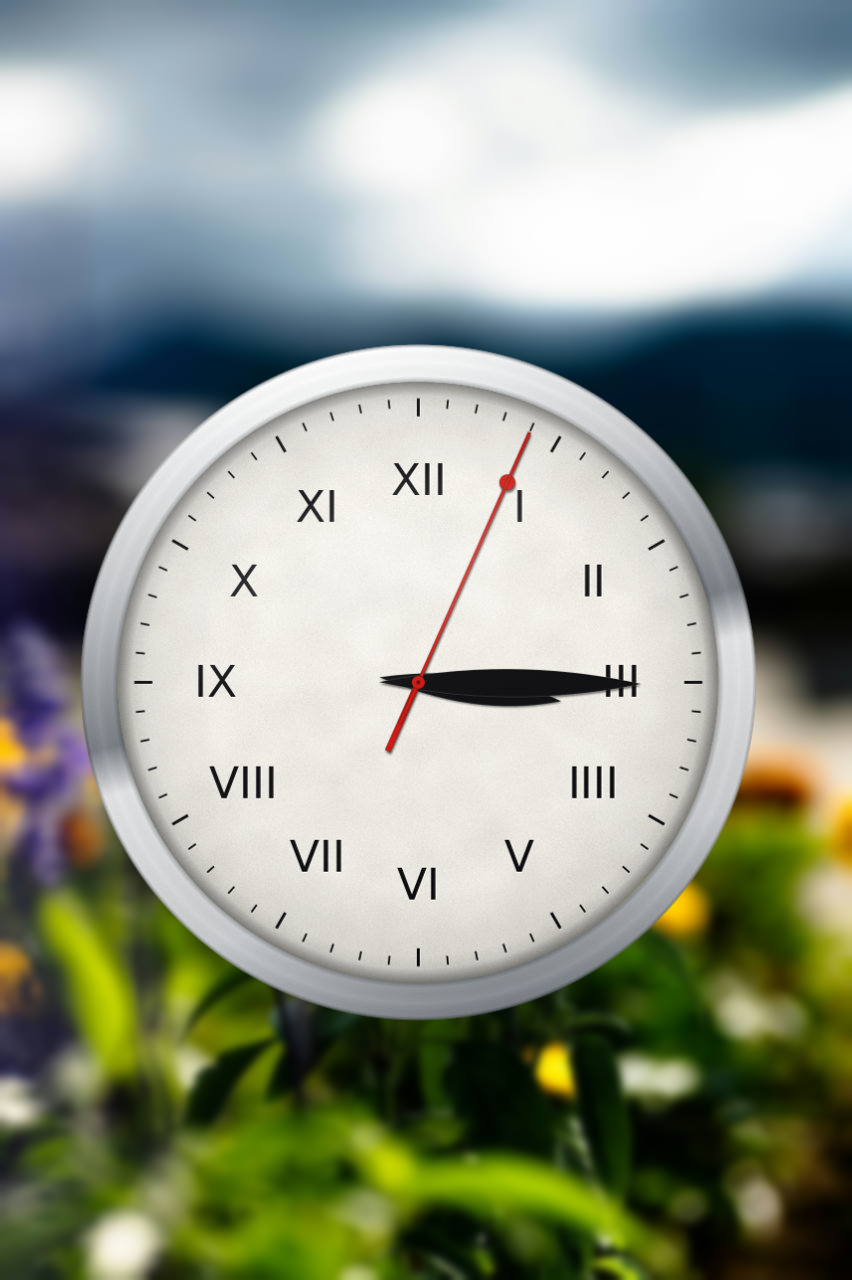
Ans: 3:15:04
